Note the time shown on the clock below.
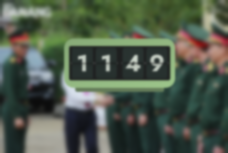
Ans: 11:49
